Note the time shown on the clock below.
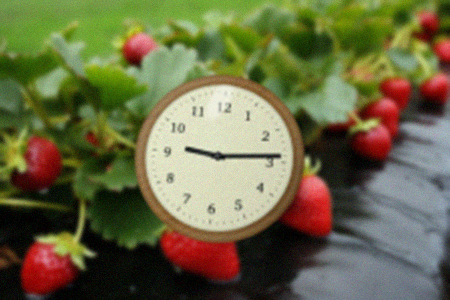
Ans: 9:14
